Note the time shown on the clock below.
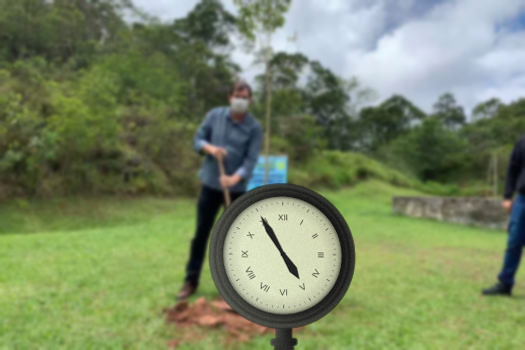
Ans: 4:55
